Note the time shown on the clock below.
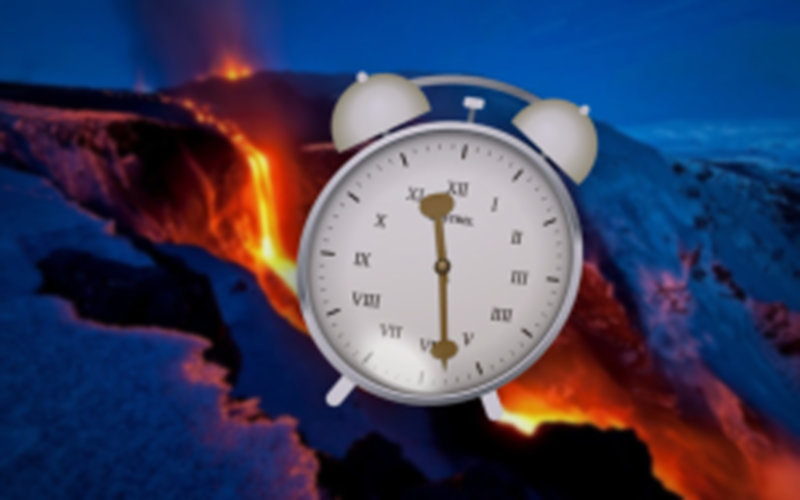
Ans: 11:28
